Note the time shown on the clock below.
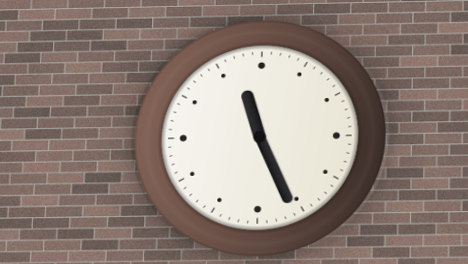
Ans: 11:26
